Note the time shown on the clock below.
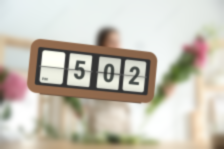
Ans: 5:02
